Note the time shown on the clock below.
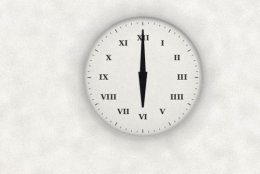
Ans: 6:00
